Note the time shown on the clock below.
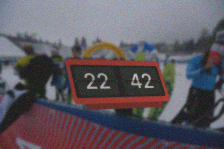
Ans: 22:42
